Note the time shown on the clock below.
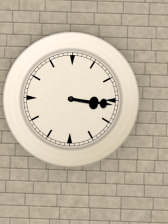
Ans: 3:16
